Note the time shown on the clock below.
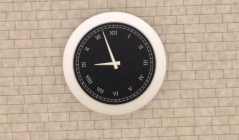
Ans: 8:57
